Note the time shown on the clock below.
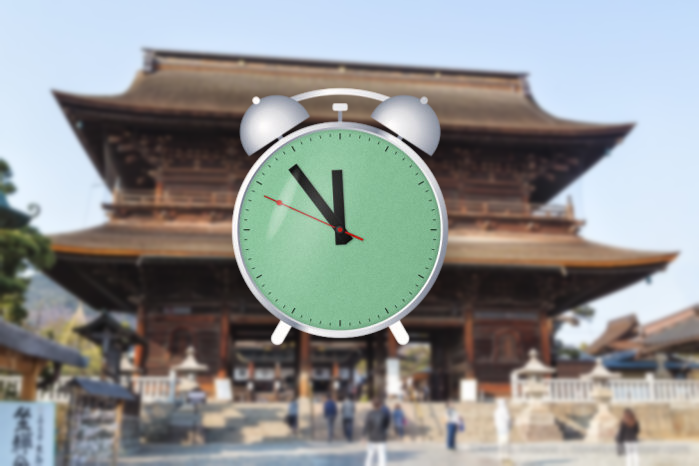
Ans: 11:53:49
